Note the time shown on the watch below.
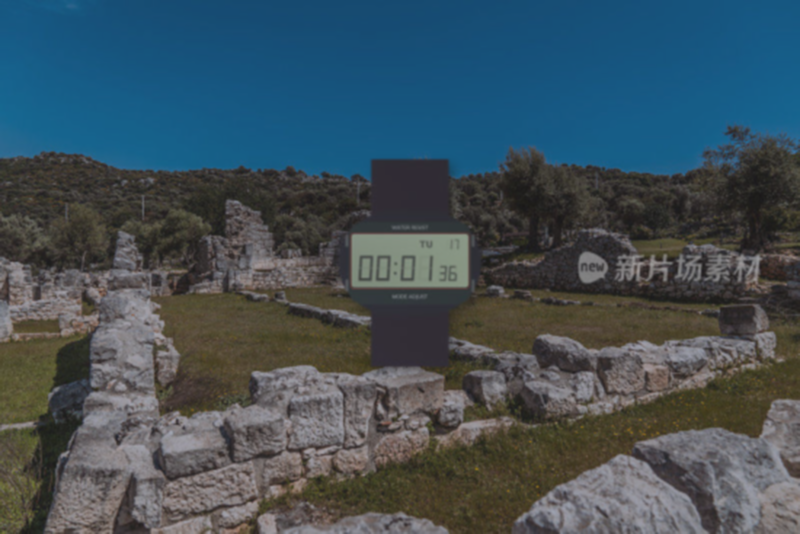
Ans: 0:01:36
